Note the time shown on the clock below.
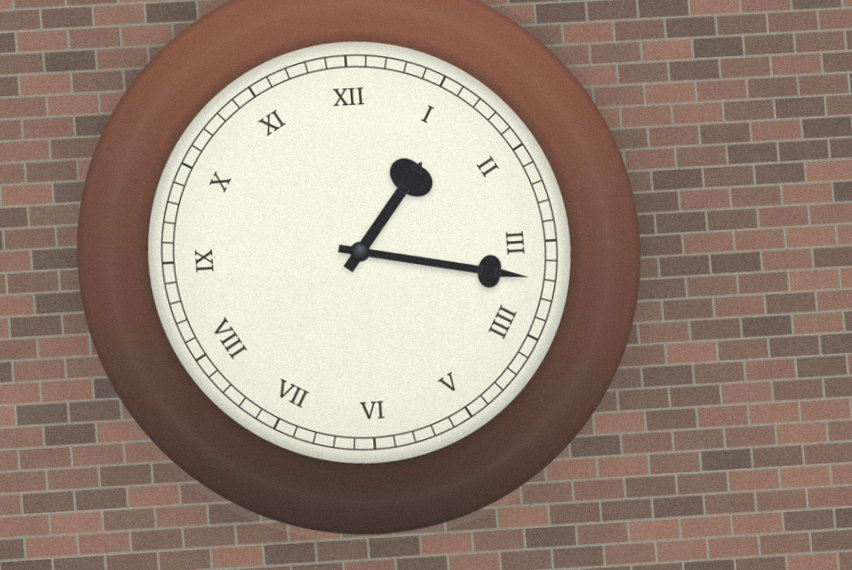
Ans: 1:17
